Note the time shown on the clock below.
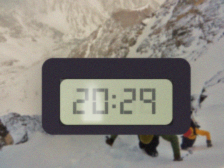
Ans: 20:29
